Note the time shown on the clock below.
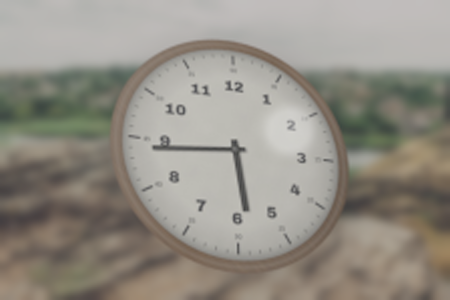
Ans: 5:44
